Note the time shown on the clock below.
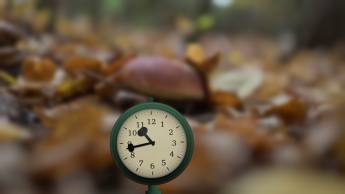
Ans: 10:43
